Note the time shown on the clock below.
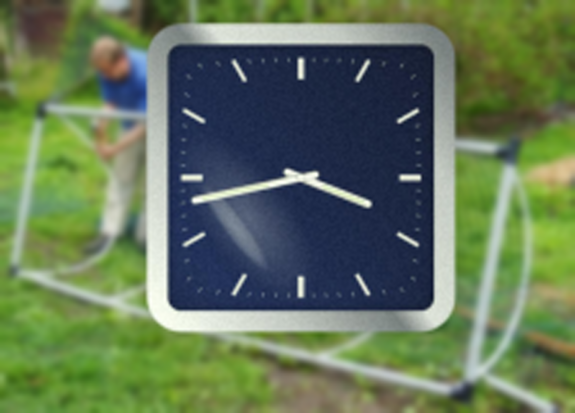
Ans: 3:43
